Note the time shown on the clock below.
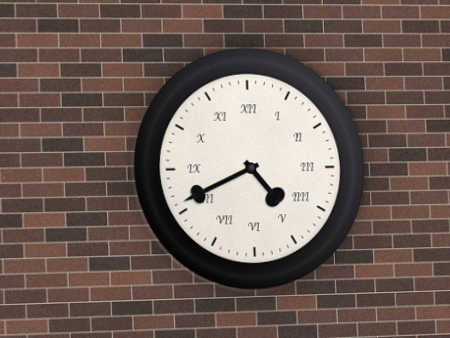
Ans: 4:41
